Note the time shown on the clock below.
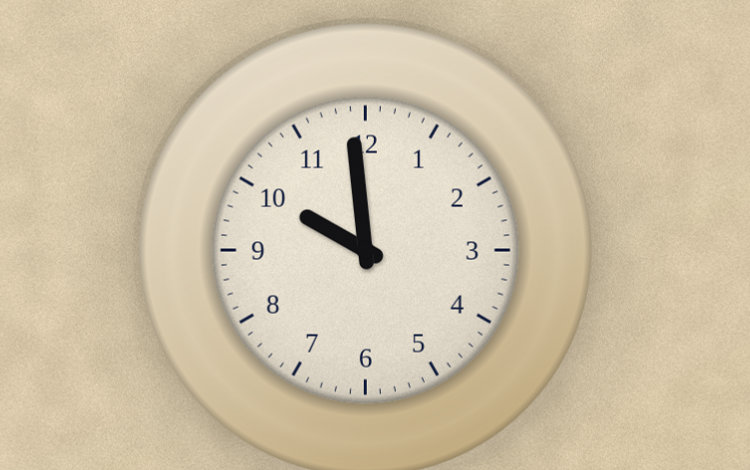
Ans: 9:59
